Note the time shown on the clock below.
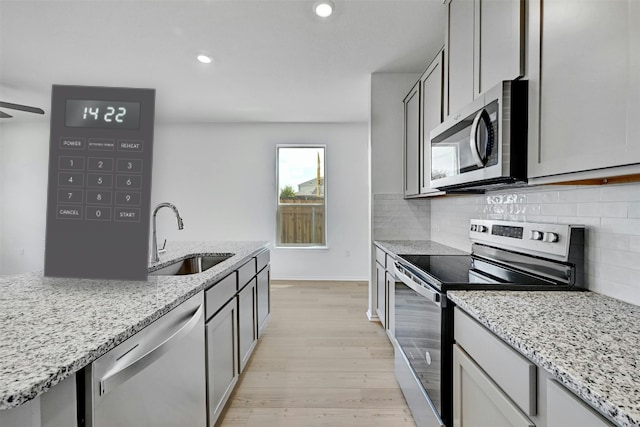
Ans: 14:22
